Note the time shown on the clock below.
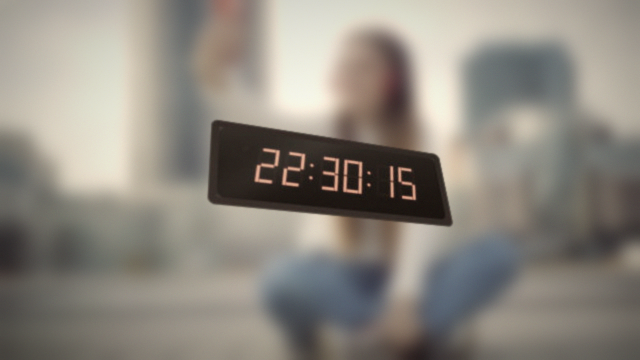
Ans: 22:30:15
